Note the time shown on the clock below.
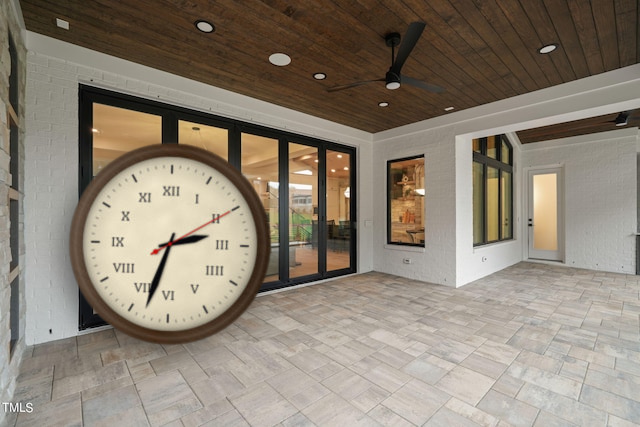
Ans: 2:33:10
